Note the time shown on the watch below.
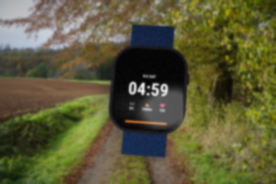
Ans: 4:59
